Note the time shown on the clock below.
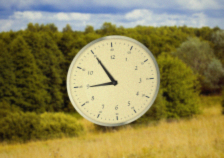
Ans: 8:55
